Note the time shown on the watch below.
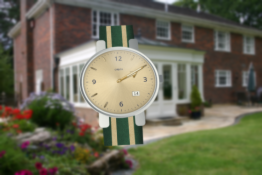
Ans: 2:10
